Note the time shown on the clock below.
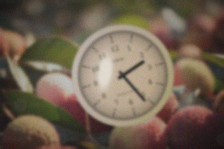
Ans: 2:26
